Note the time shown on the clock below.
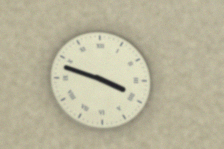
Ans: 3:48
